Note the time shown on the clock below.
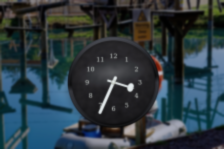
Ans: 3:34
